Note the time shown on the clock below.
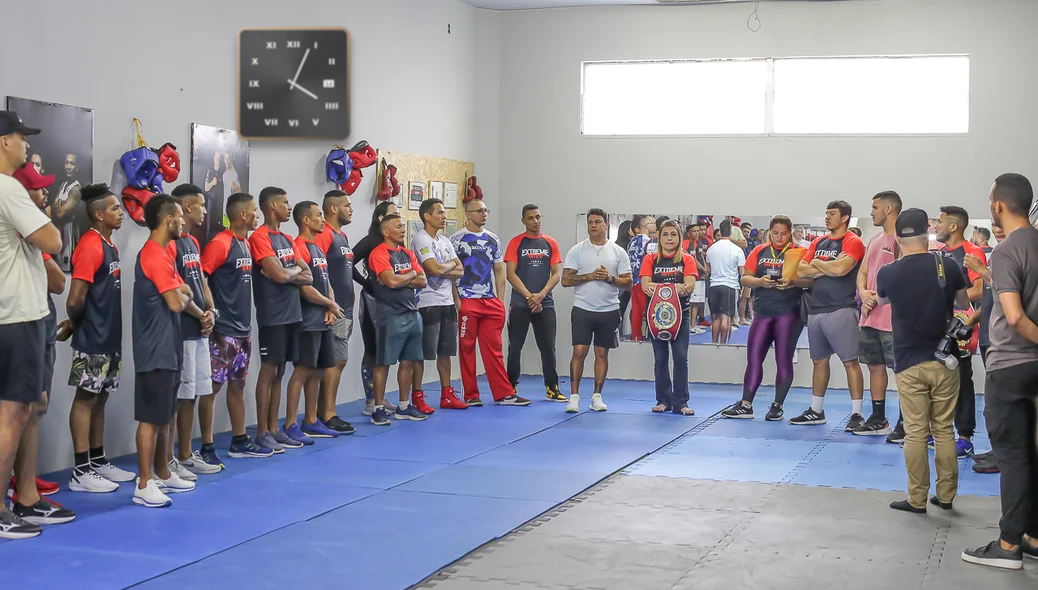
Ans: 4:04
